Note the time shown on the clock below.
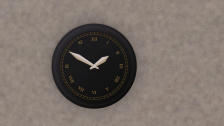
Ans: 1:50
